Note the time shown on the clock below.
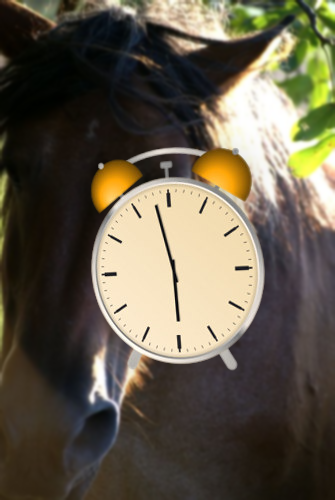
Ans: 5:58
